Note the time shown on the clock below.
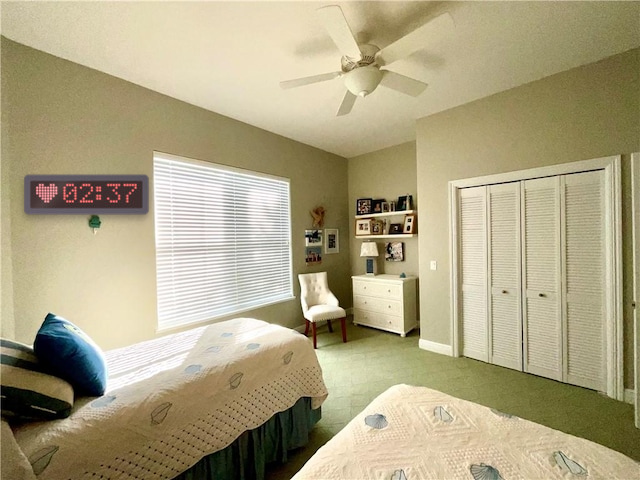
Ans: 2:37
